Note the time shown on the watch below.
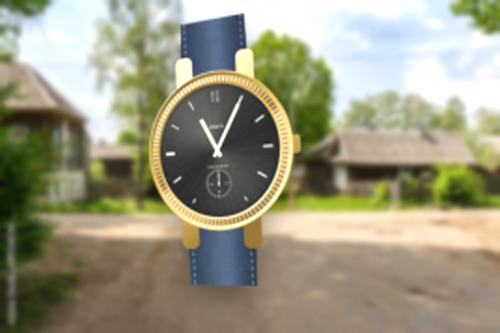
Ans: 11:05
